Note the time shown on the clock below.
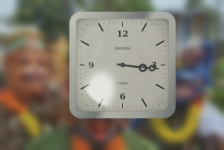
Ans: 3:16
